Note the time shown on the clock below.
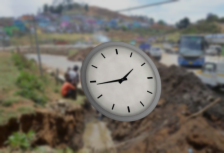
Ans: 1:44
